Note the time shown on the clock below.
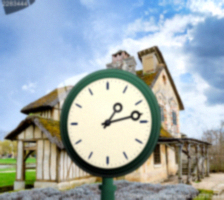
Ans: 1:13
